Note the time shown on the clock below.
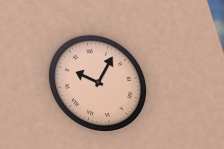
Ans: 10:07
